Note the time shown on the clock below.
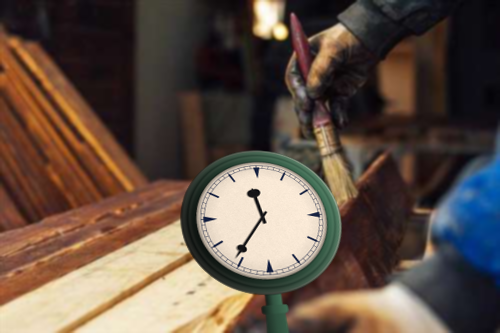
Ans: 11:36
